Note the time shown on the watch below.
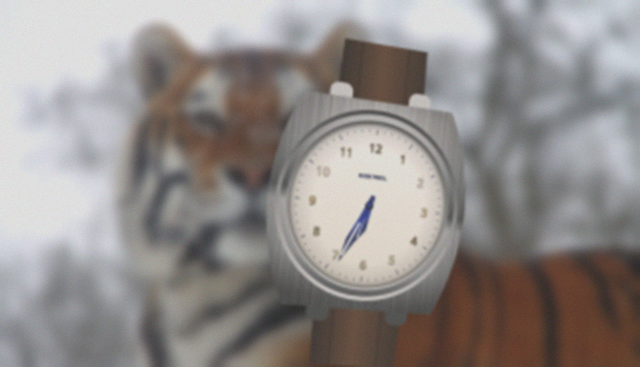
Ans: 6:34
